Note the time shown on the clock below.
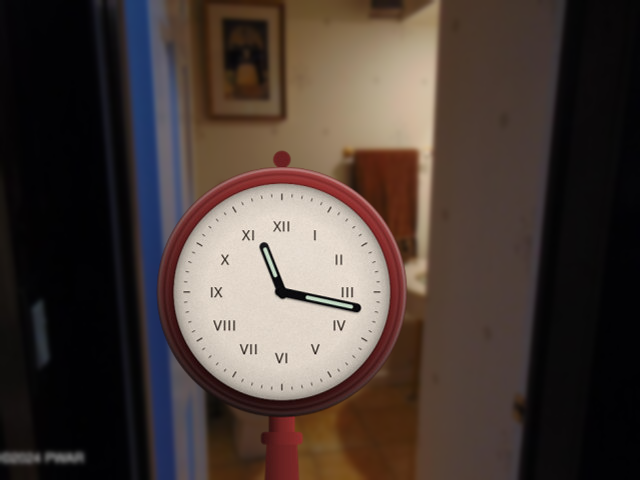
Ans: 11:17
